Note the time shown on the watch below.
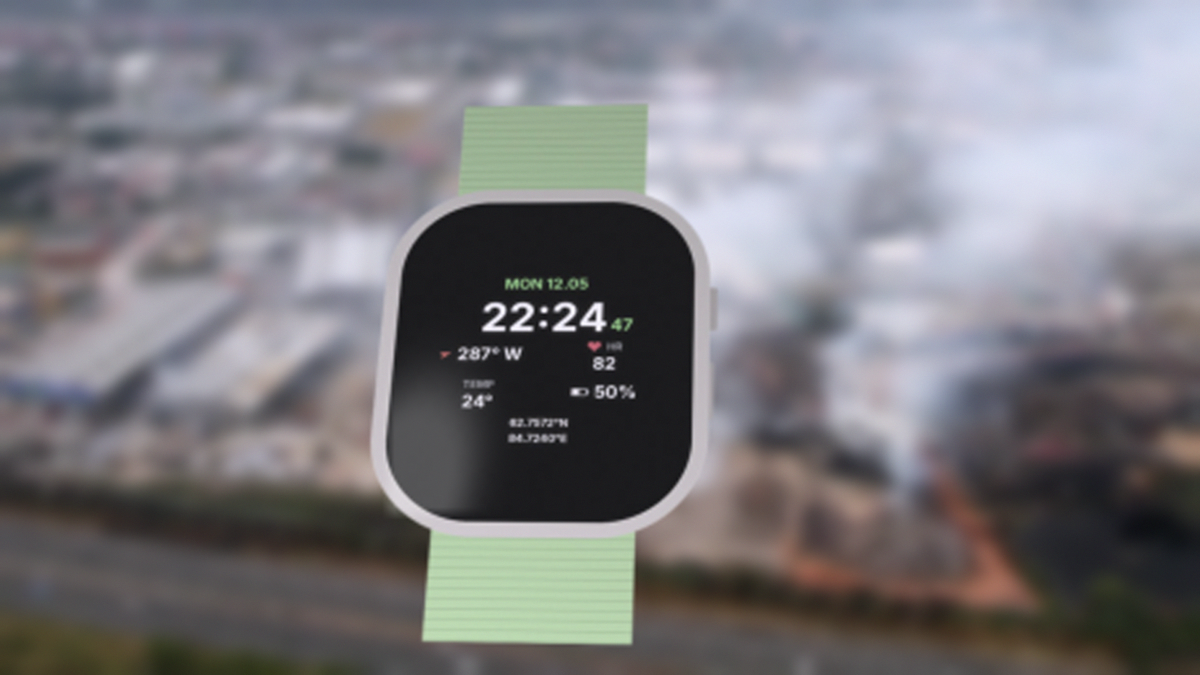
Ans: 22:24
